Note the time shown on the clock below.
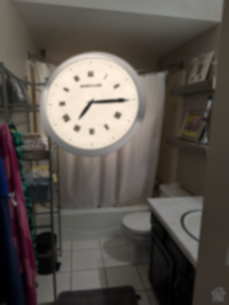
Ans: 7:15
